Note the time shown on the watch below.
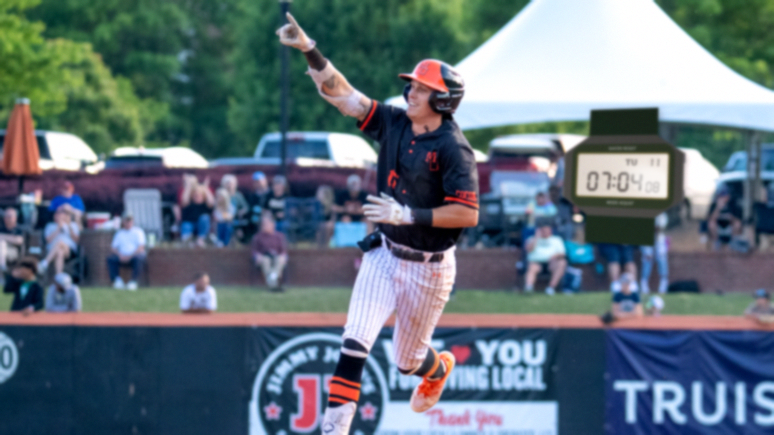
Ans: 7:04
